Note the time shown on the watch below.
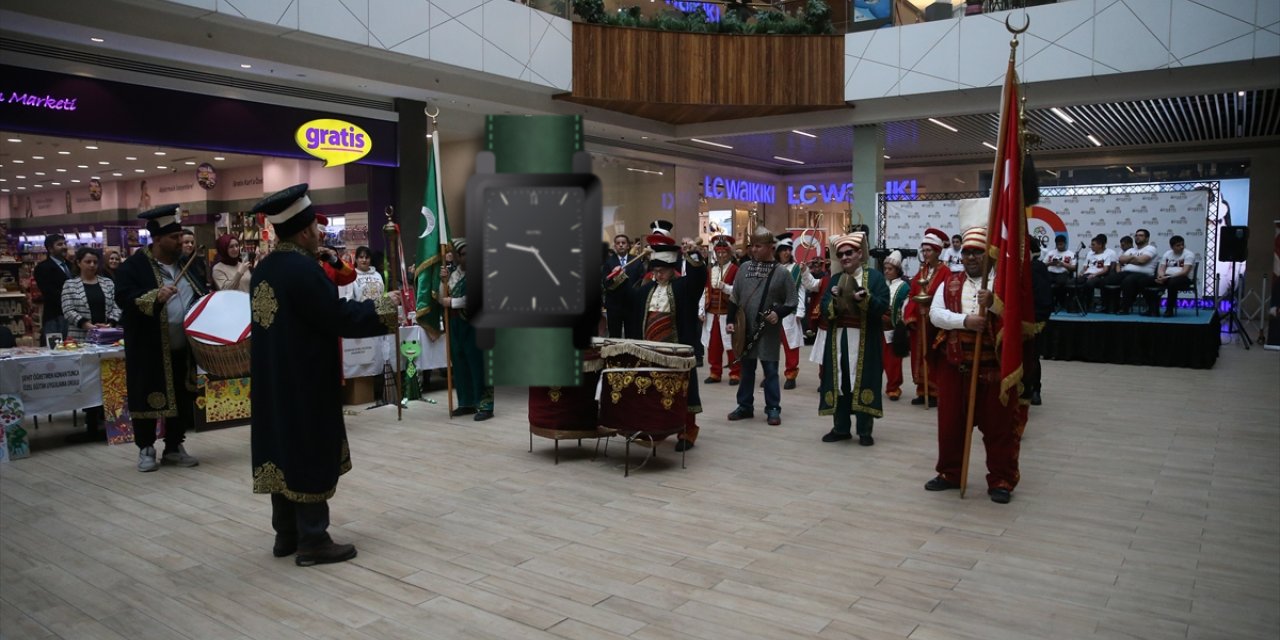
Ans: 9:24
